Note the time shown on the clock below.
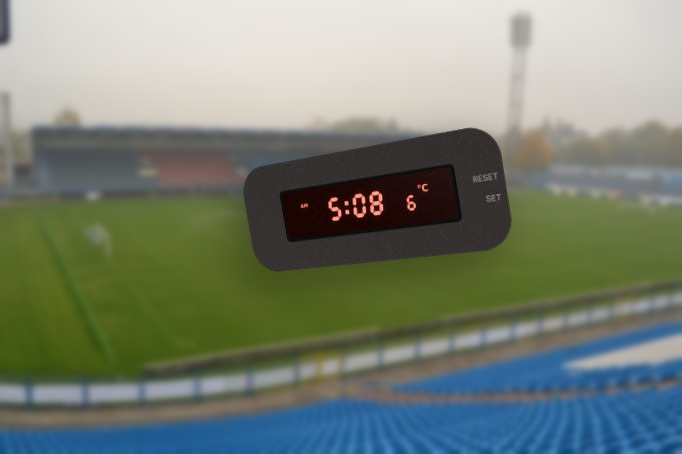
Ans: 5:08
